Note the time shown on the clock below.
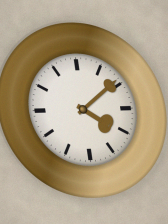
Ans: 4:09
